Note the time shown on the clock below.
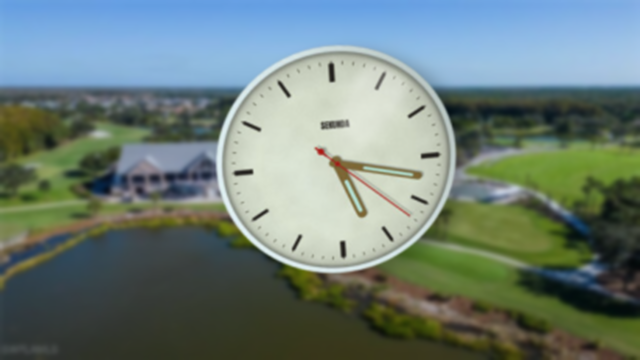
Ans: 5:17:22
